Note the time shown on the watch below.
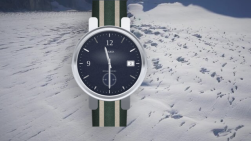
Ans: 11:30
